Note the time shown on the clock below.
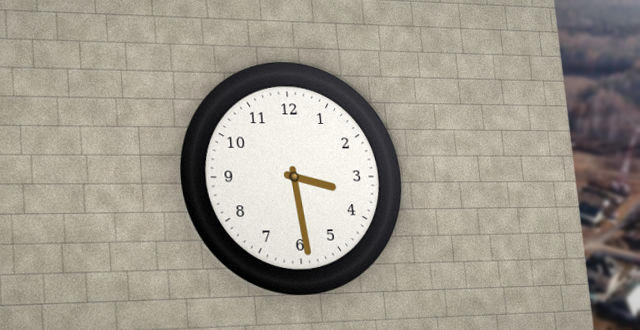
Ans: 3:29
